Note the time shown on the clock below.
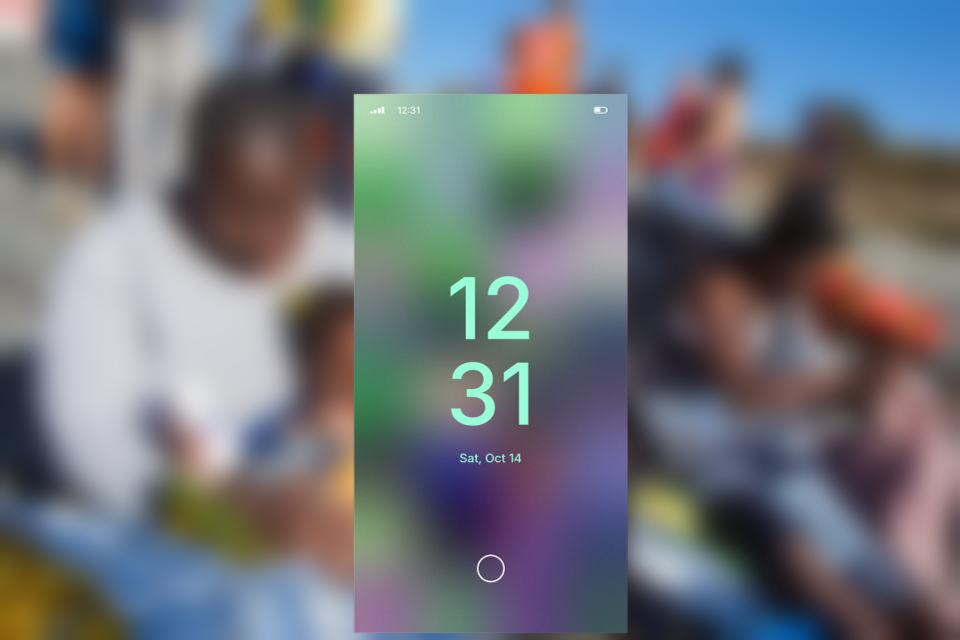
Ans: 12:31
